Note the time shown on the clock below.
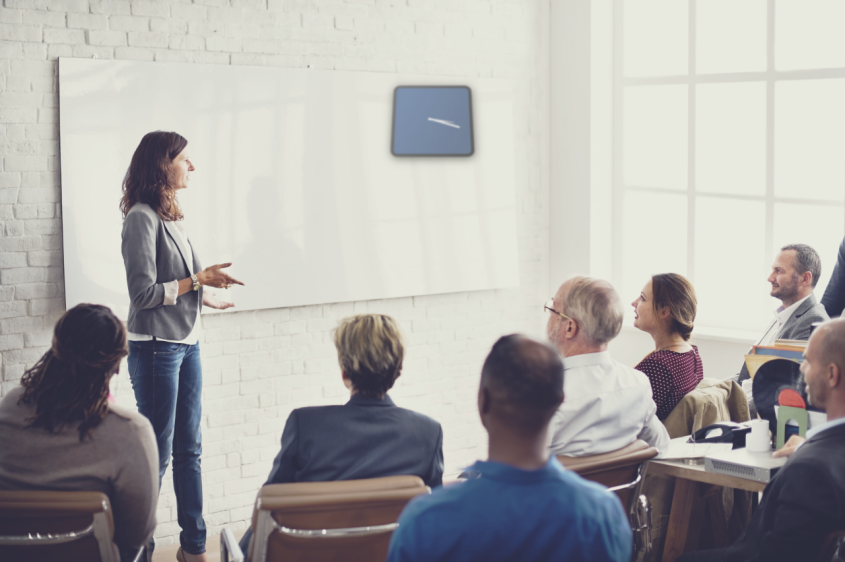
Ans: 3:18
